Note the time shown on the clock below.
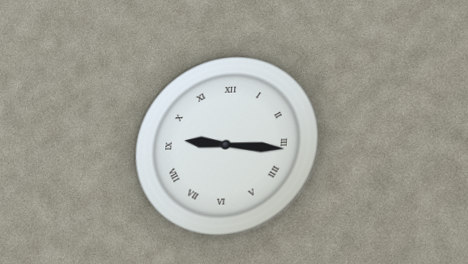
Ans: 9:16
